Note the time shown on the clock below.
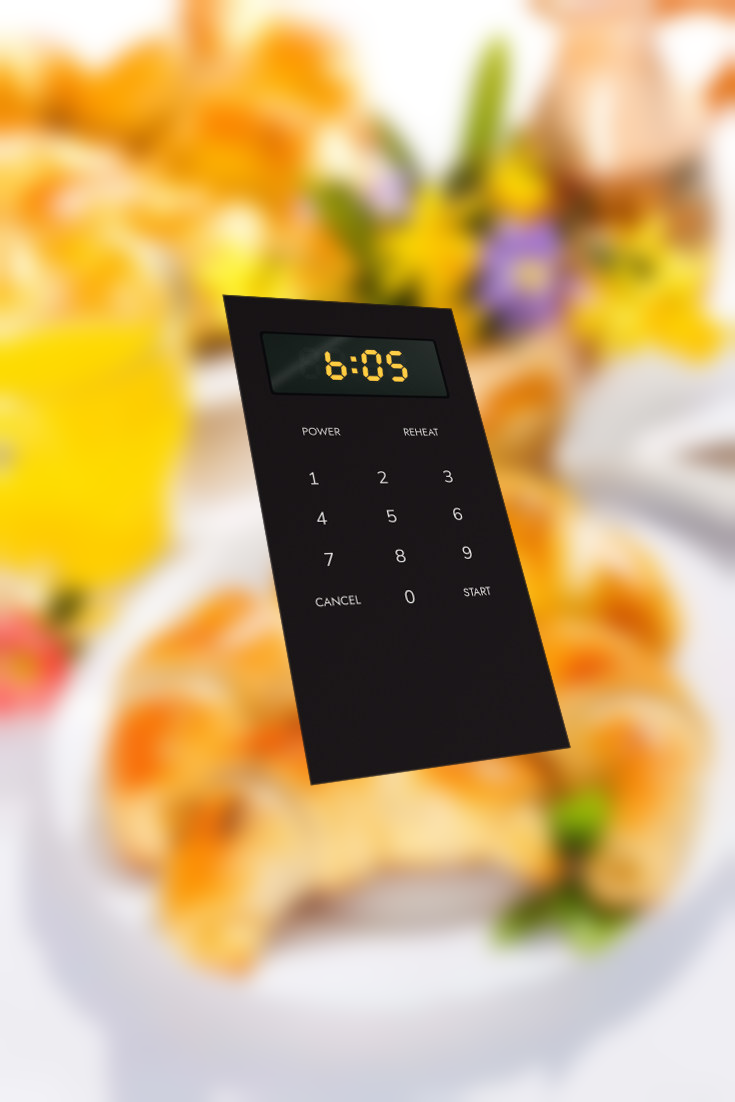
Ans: 6:05
